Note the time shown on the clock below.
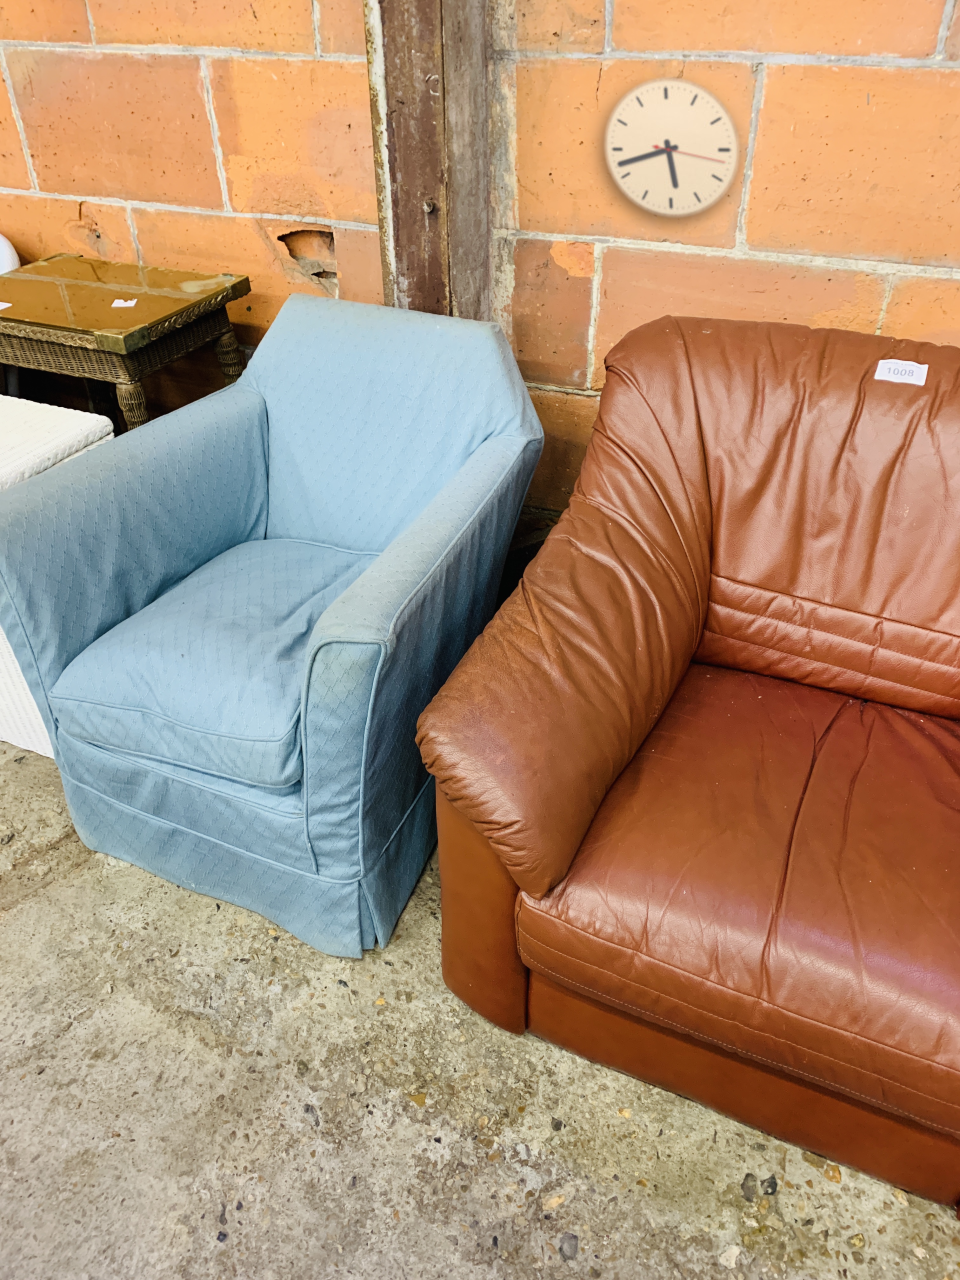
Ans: 5:42:17
